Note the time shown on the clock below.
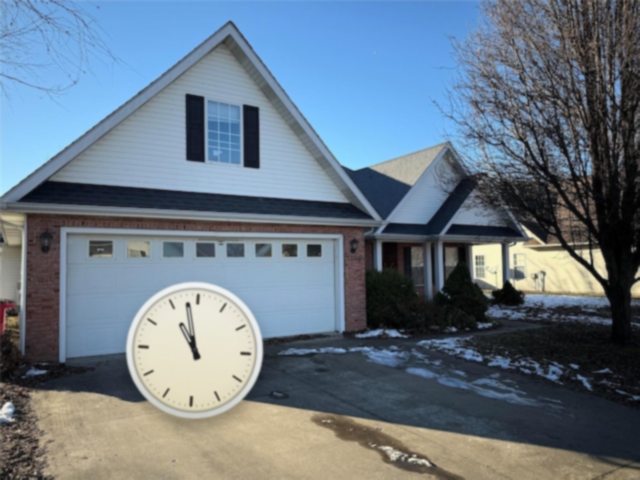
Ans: 10:58
